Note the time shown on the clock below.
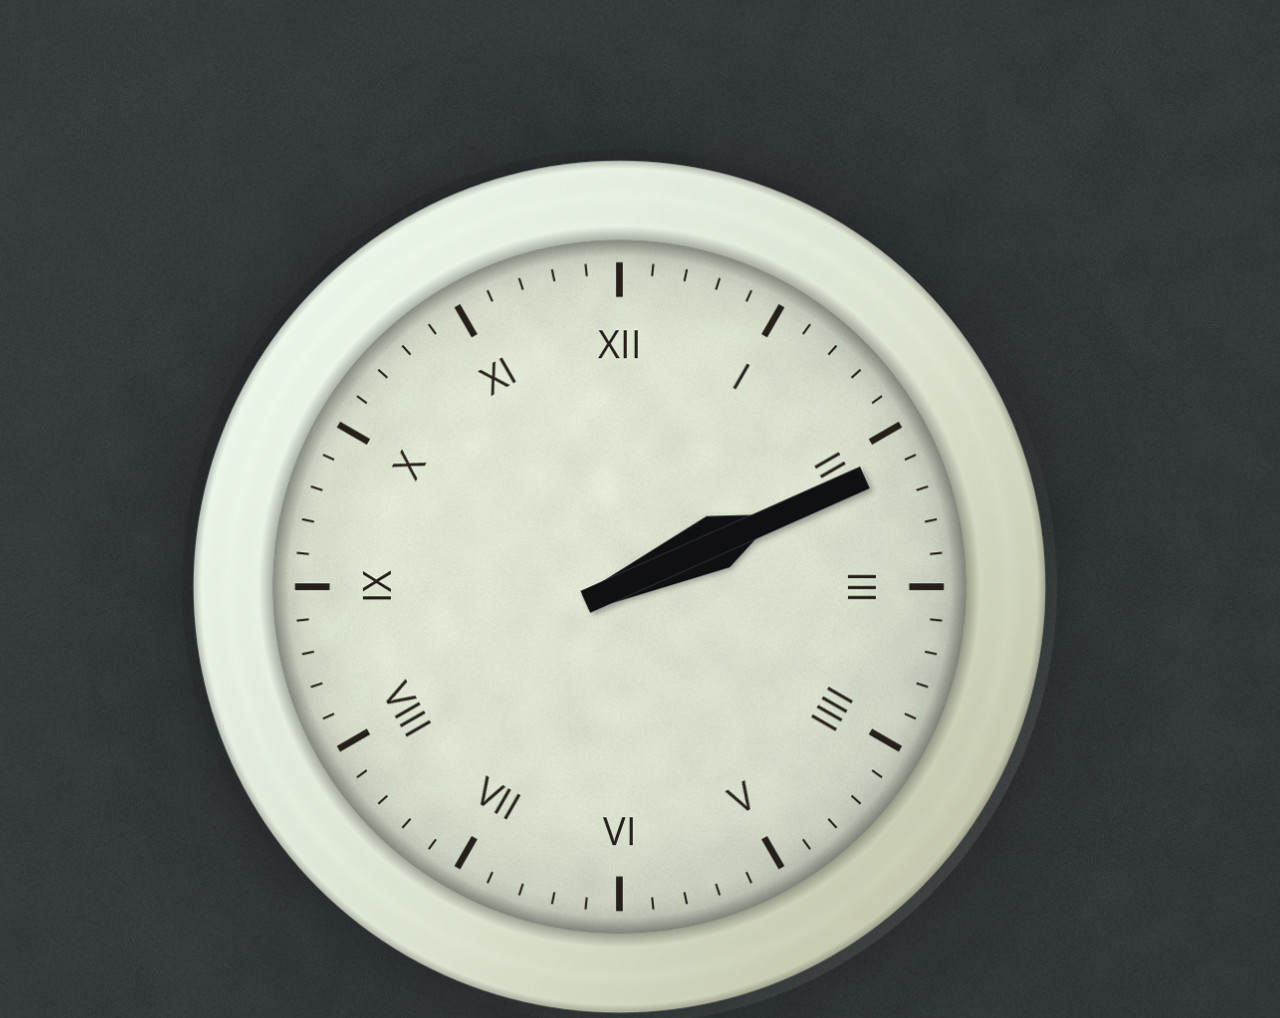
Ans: 2:11
